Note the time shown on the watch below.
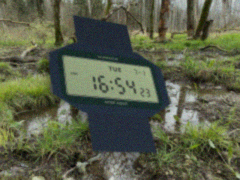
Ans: 16:54
